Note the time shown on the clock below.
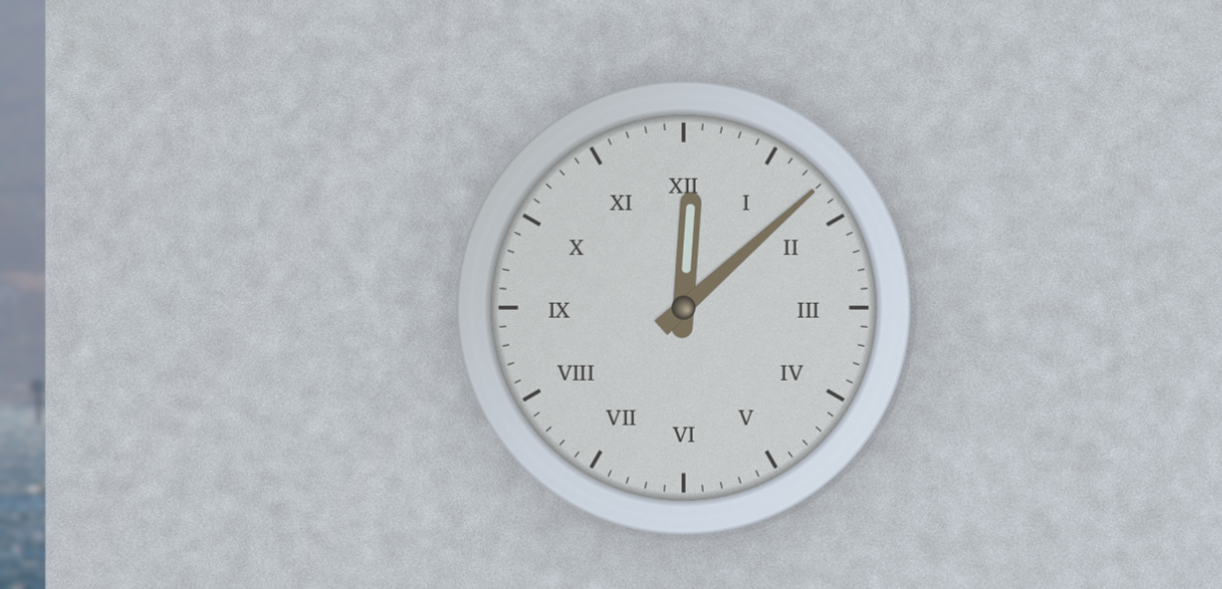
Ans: 12:08
